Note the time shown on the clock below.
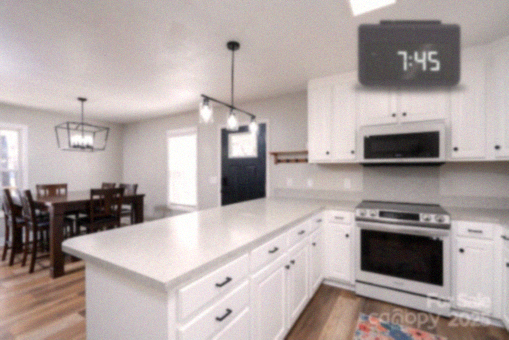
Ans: 7:45
